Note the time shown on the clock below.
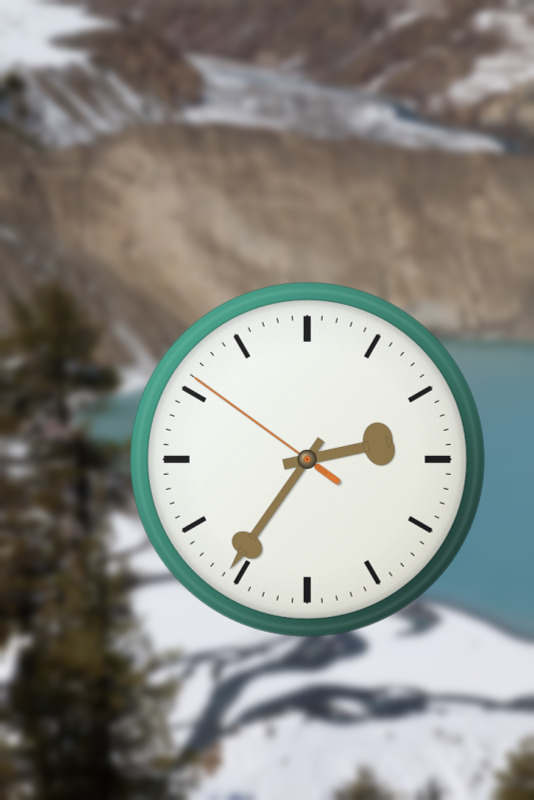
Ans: 2:35:51
